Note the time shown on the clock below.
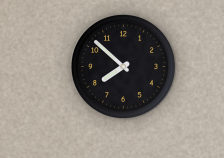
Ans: 7:52
